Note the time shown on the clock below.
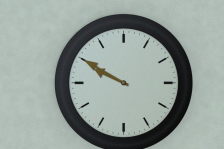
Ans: 9:50
